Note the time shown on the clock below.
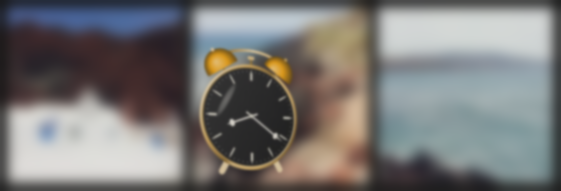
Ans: 8:21
